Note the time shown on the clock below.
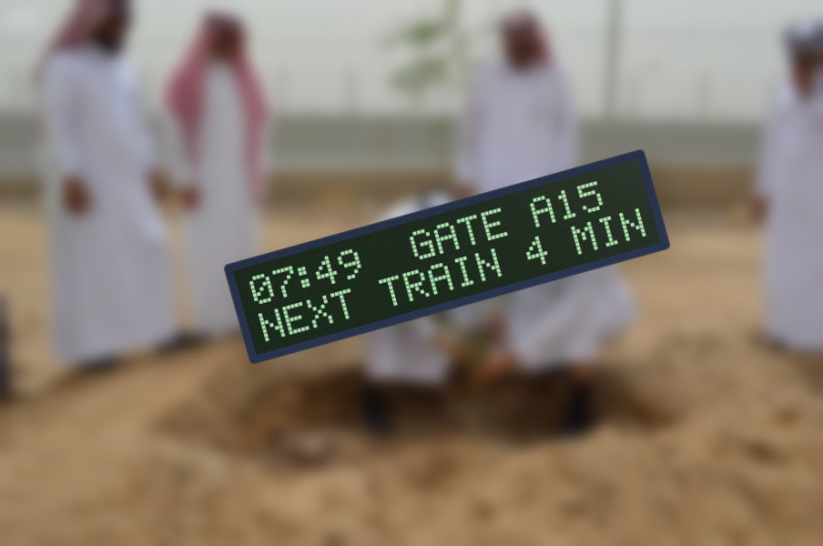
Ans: 7:49
